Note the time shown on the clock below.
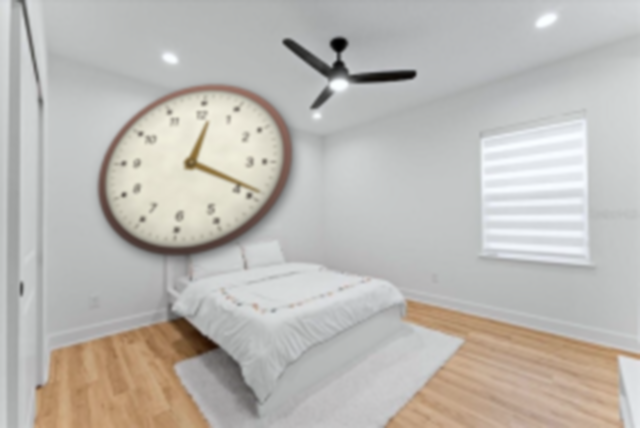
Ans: 12:19
